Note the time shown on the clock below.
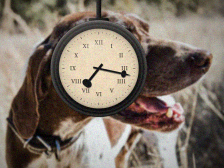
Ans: 7:17
